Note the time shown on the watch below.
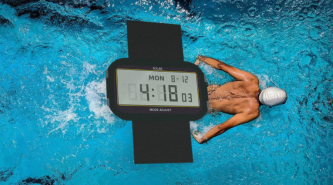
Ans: 4:18:03
